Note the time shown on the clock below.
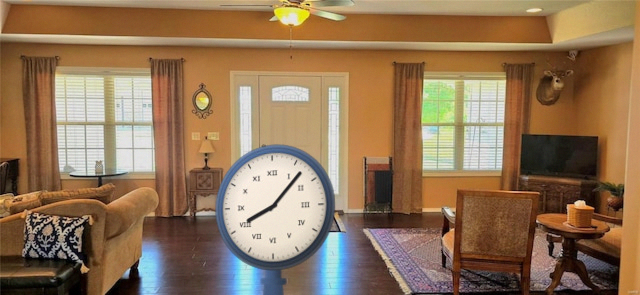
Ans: 8:07
